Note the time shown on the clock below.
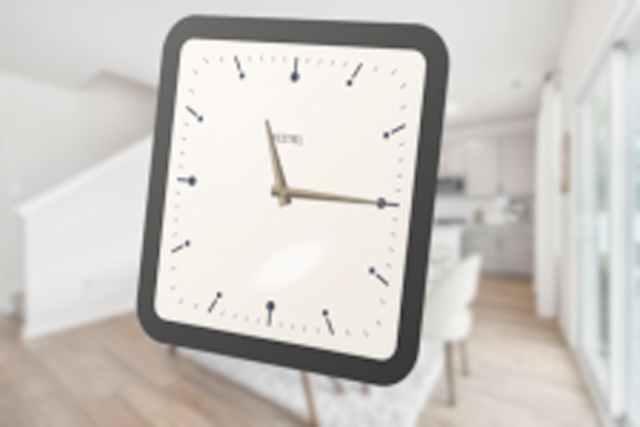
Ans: 11:15
